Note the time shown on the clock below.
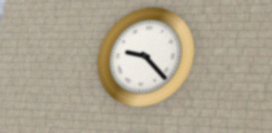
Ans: 9:22
